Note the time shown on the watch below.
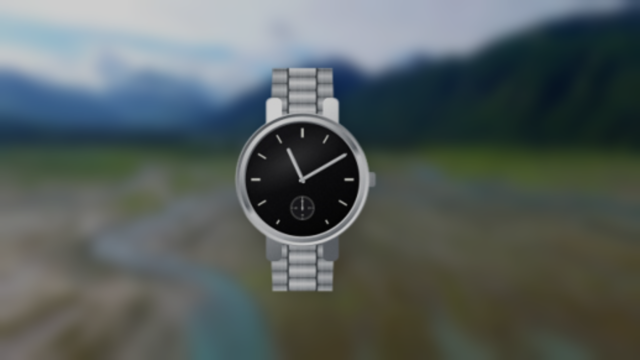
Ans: 11:10
